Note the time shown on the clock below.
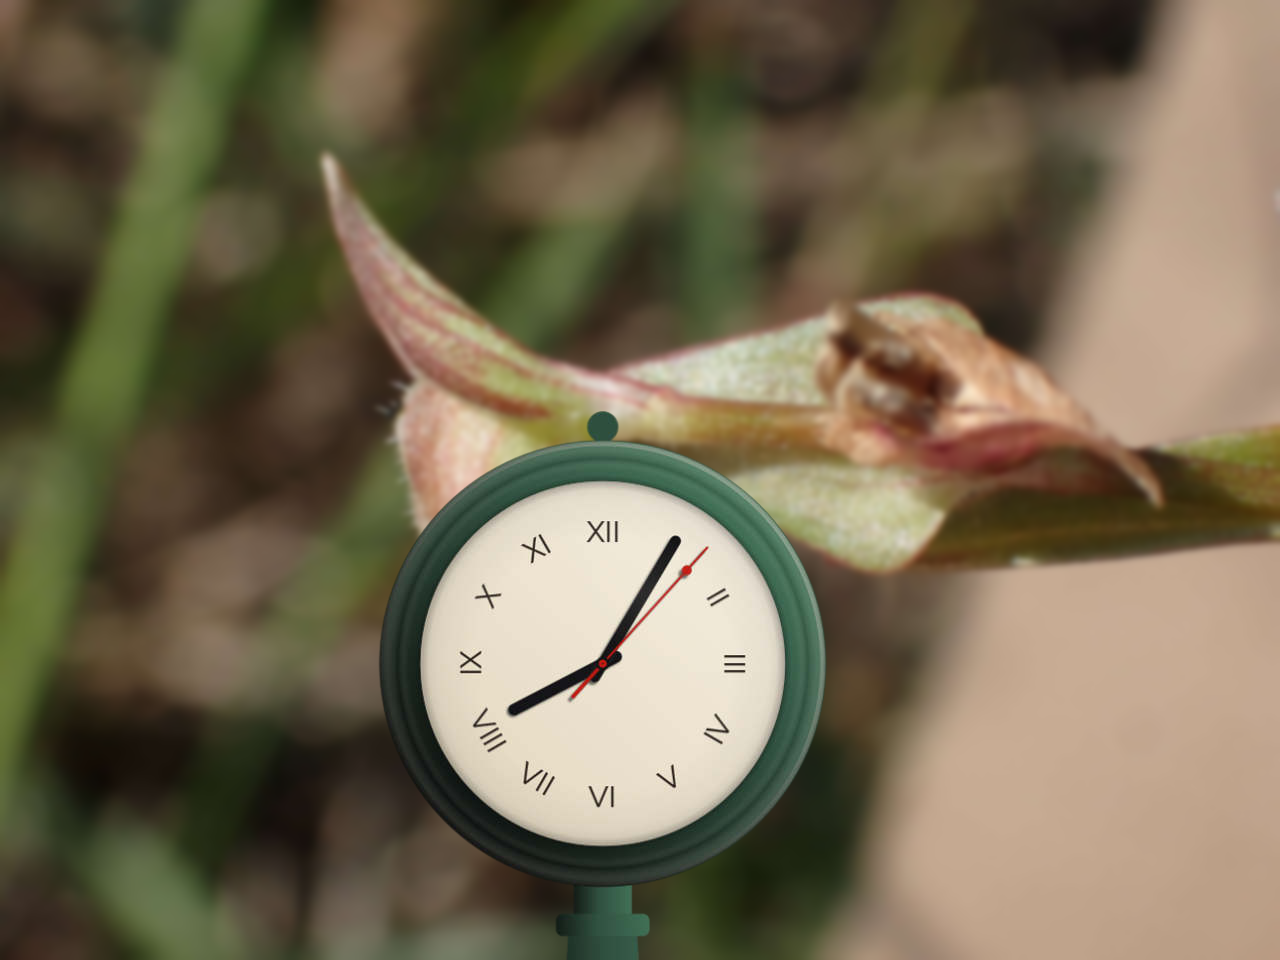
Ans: 8:05:07
